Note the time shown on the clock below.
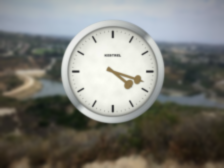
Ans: 4:18
